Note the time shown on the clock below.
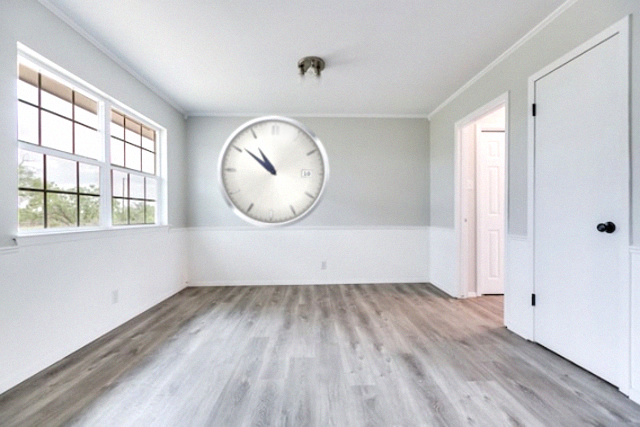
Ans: 10:51
